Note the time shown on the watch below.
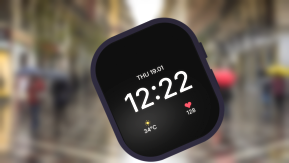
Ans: 12:22
